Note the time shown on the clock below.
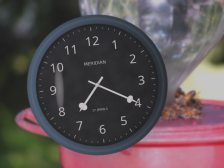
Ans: 7:20
